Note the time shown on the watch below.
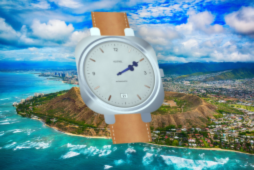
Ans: 2:10
